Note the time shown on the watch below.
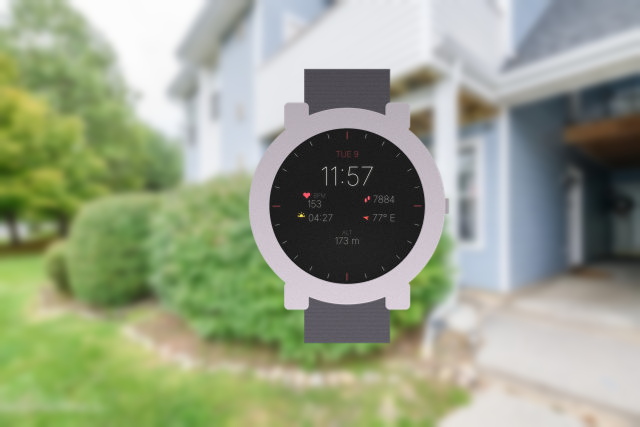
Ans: 11:57
